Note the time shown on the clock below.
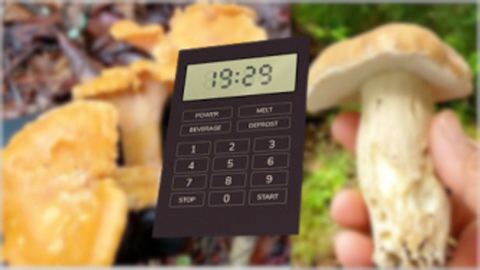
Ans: 19:29
